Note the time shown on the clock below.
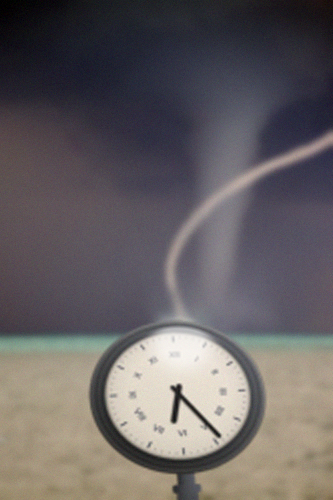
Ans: 6:24
